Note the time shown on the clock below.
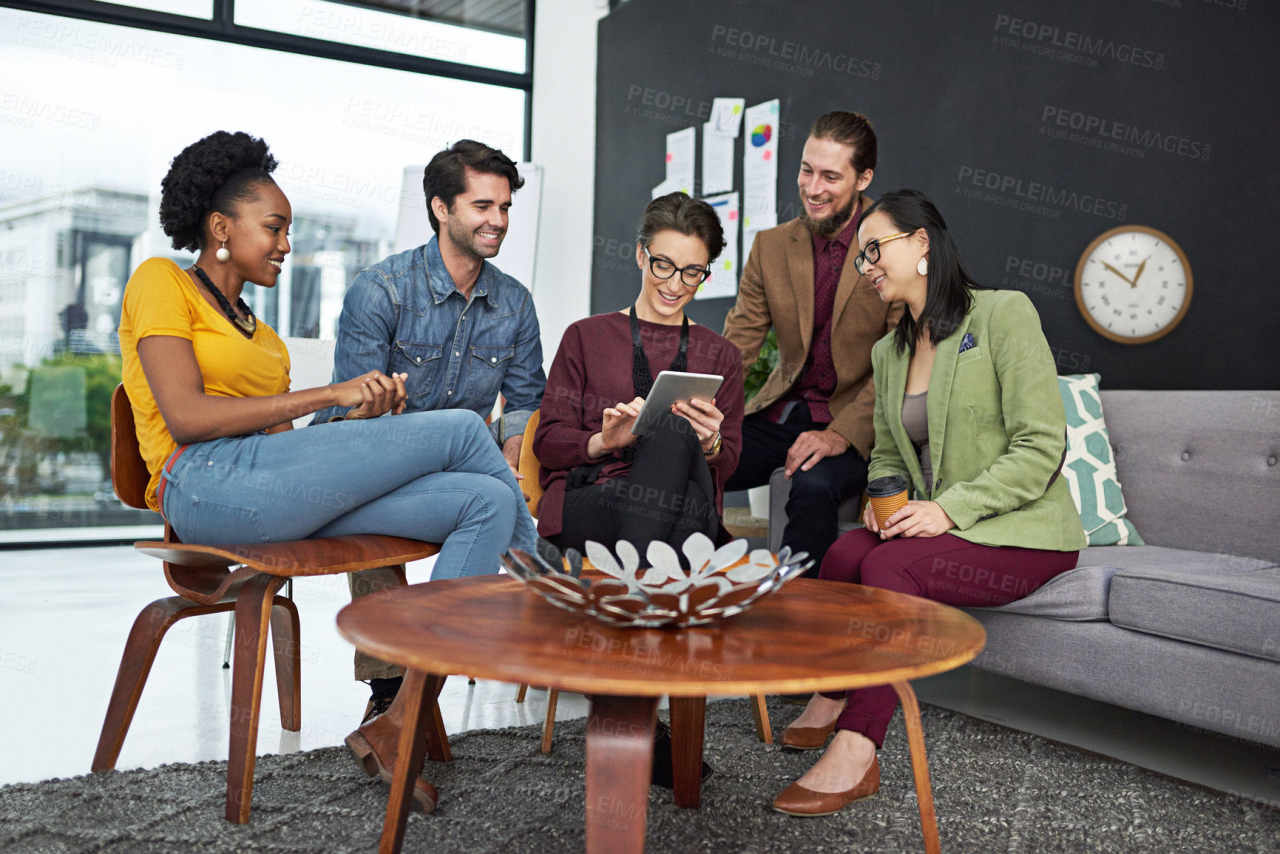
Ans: 12:51
